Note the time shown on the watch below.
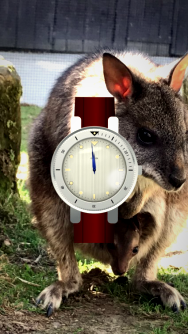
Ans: 11:59
